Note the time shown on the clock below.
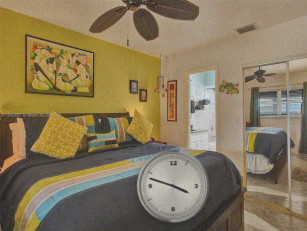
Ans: 3:48
